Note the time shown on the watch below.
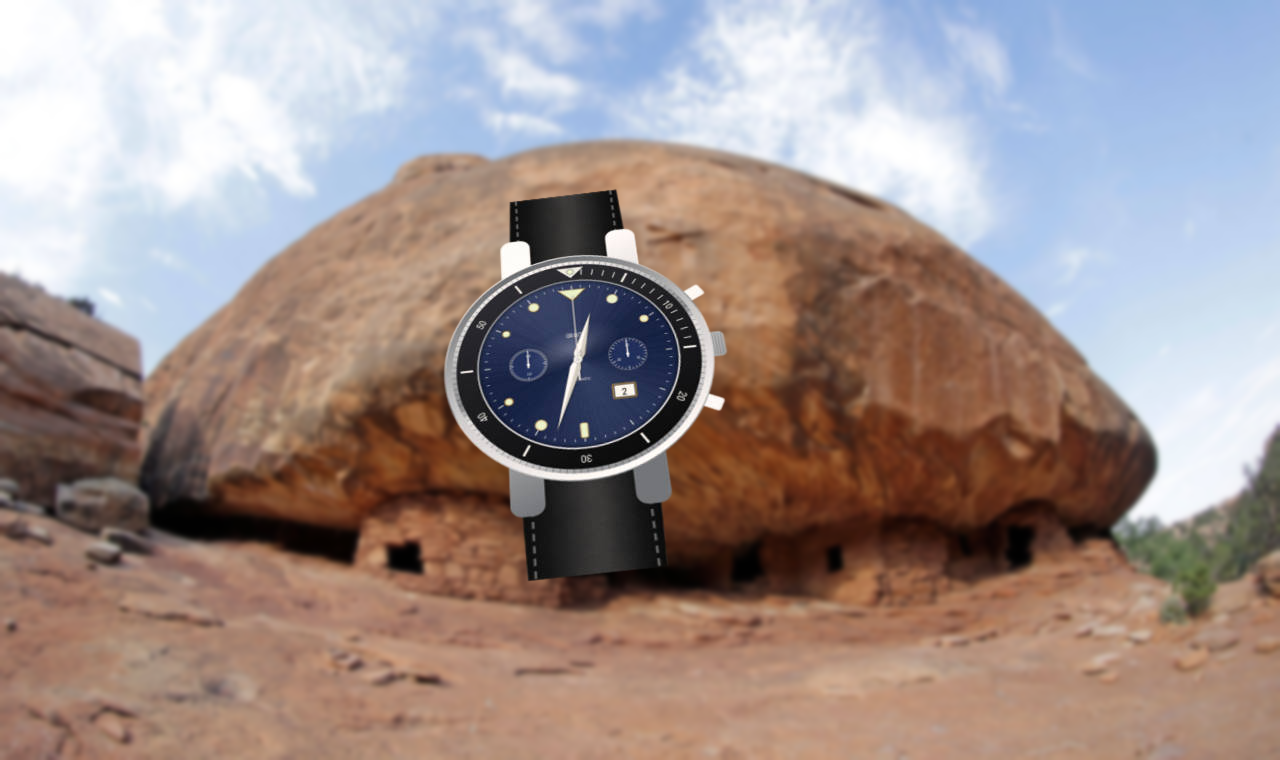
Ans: 12:33
